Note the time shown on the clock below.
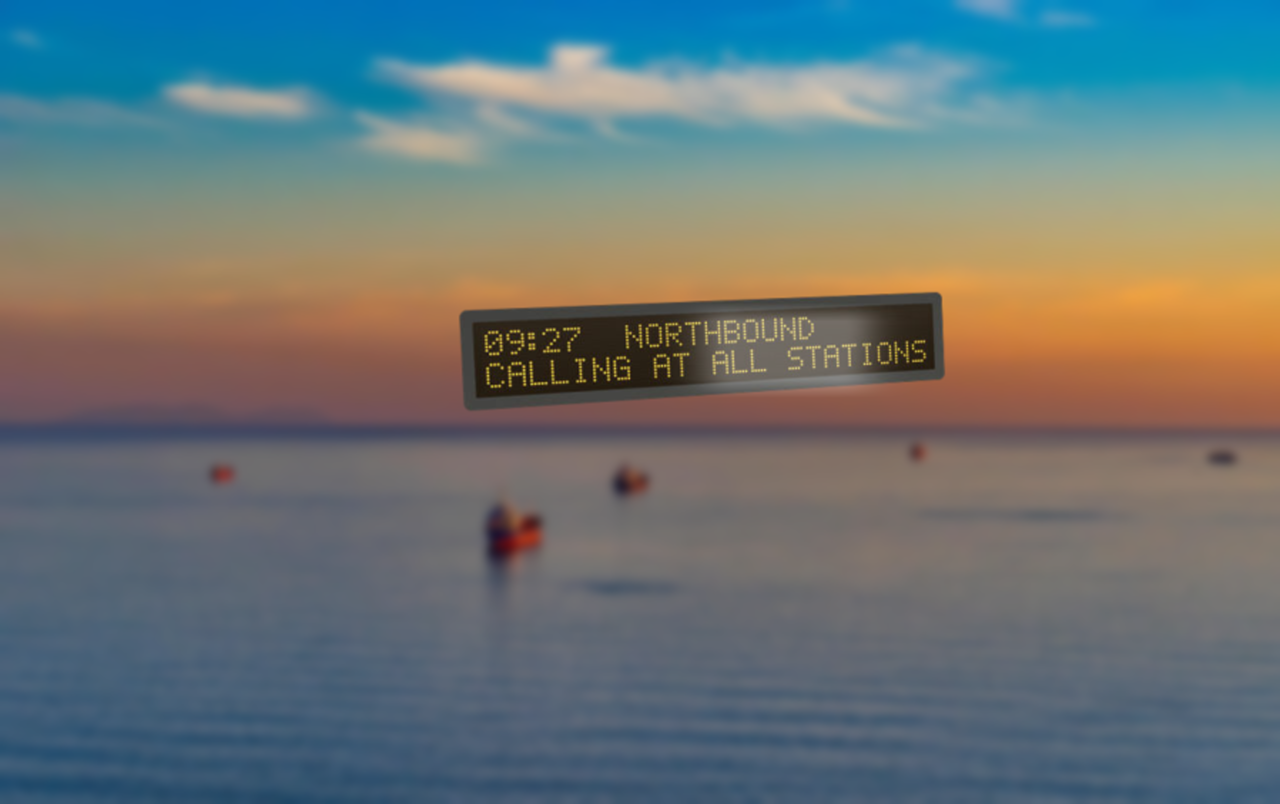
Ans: 9:27
